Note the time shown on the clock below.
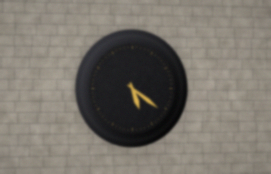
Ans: 5:21
